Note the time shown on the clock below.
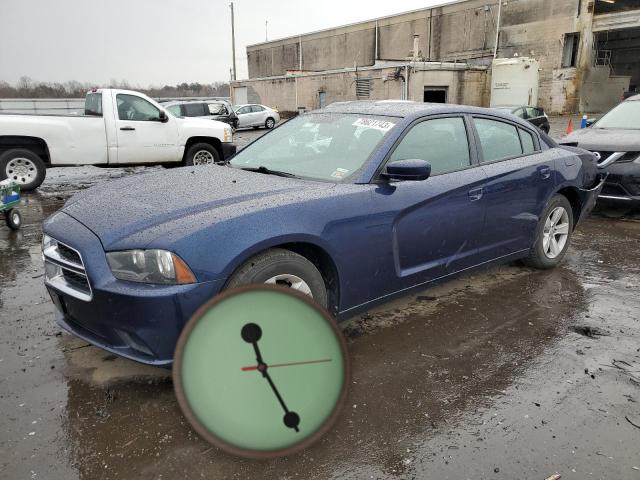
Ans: 11:25:14
